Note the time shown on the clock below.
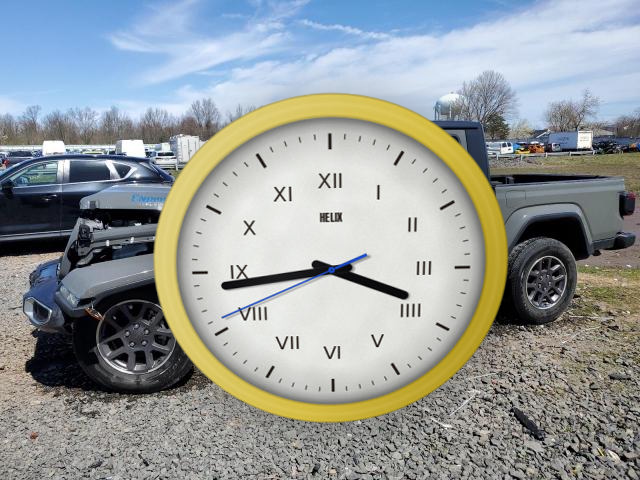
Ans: 3:43:41
